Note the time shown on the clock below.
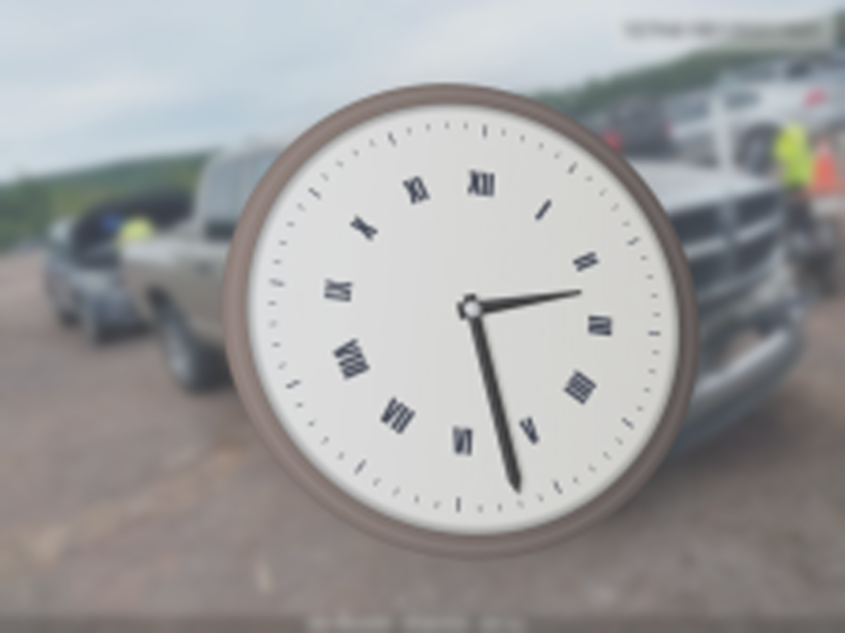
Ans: 2:27
